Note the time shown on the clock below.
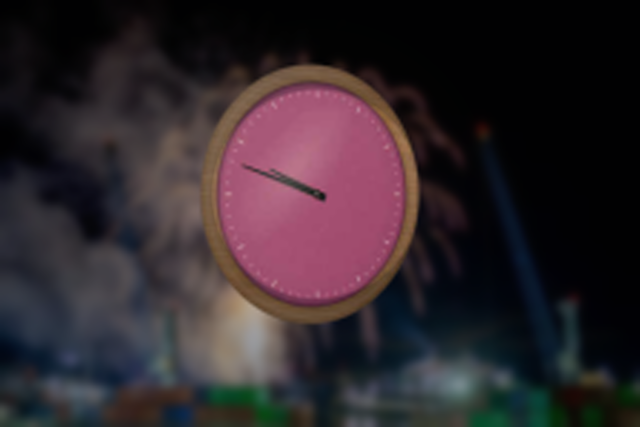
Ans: 9:48
